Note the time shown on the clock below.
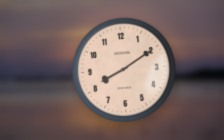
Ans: 8:10
